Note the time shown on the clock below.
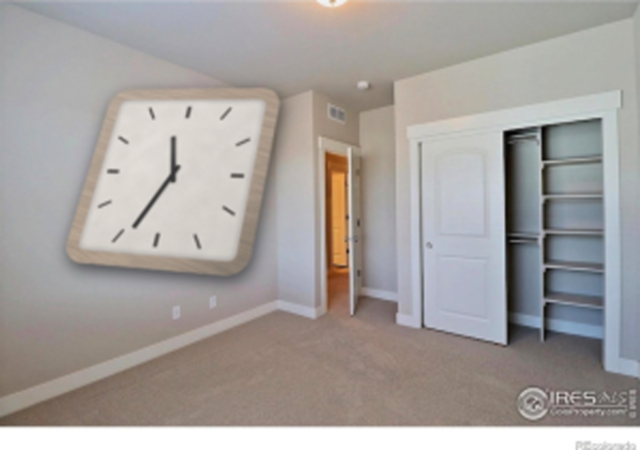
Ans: 11:34
